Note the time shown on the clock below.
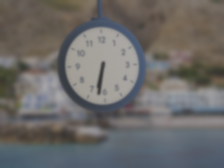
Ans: 6:32
